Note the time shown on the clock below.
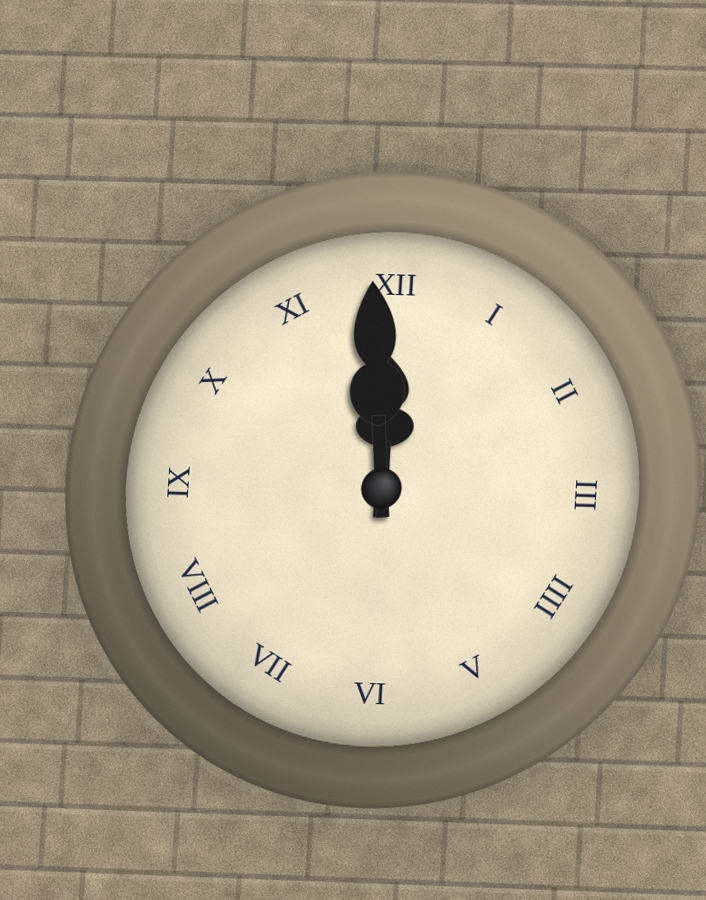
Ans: 11:59
